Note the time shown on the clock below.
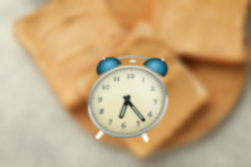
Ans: 6:23
